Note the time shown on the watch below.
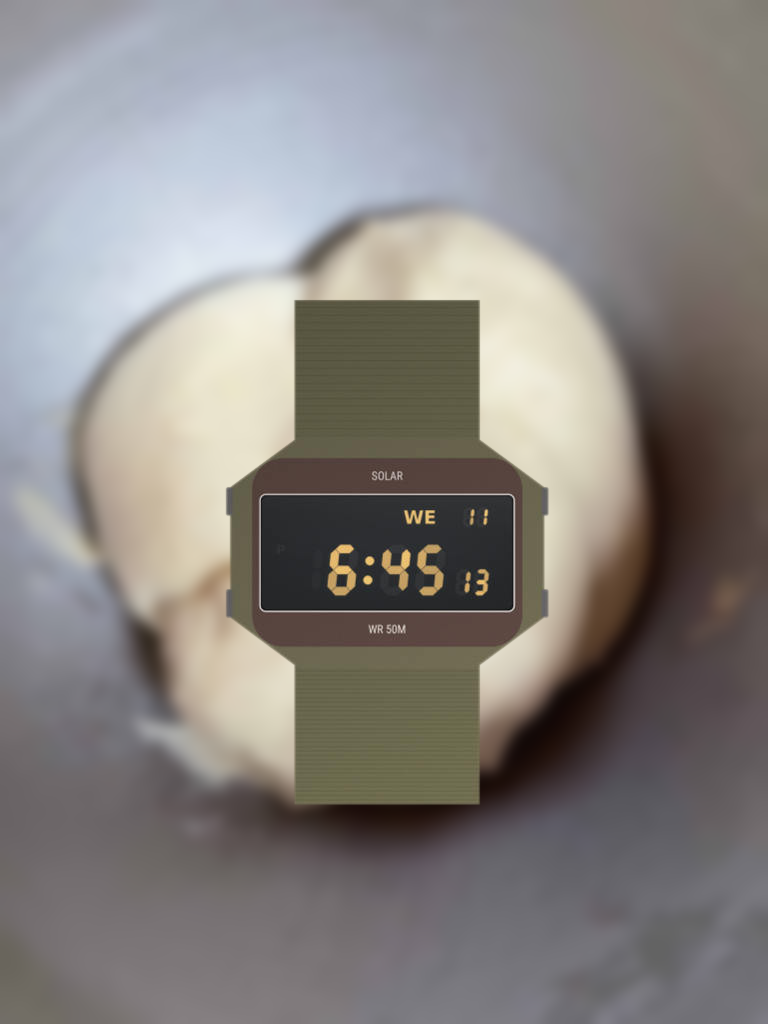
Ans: 6:45:13
